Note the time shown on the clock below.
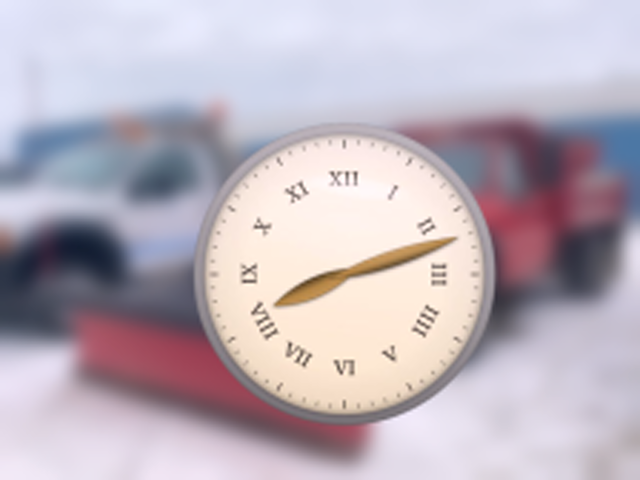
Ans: 8:12
